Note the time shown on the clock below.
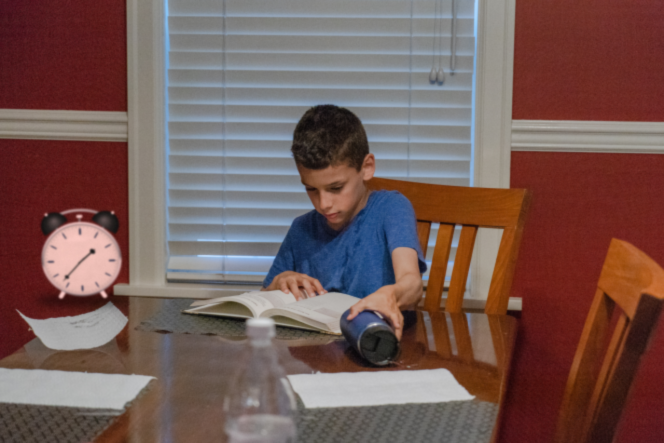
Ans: 1:37
